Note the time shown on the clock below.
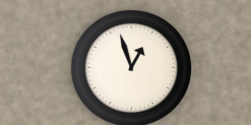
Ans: 12:57
